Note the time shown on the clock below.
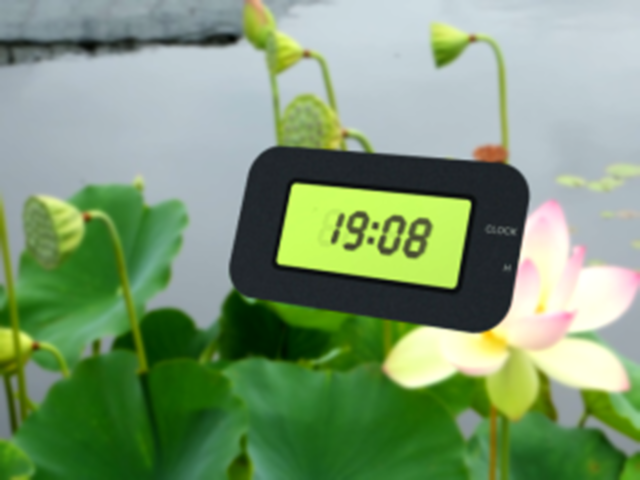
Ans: 19:08
